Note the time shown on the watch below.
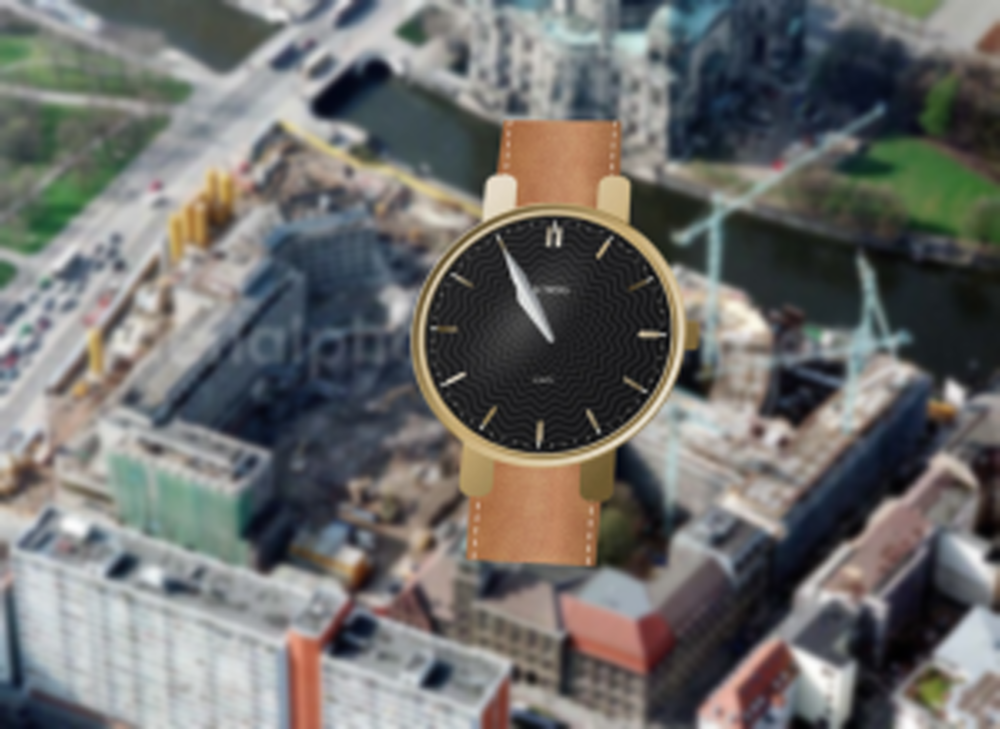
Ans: 10:55
